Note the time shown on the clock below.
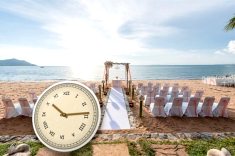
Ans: 10:14
